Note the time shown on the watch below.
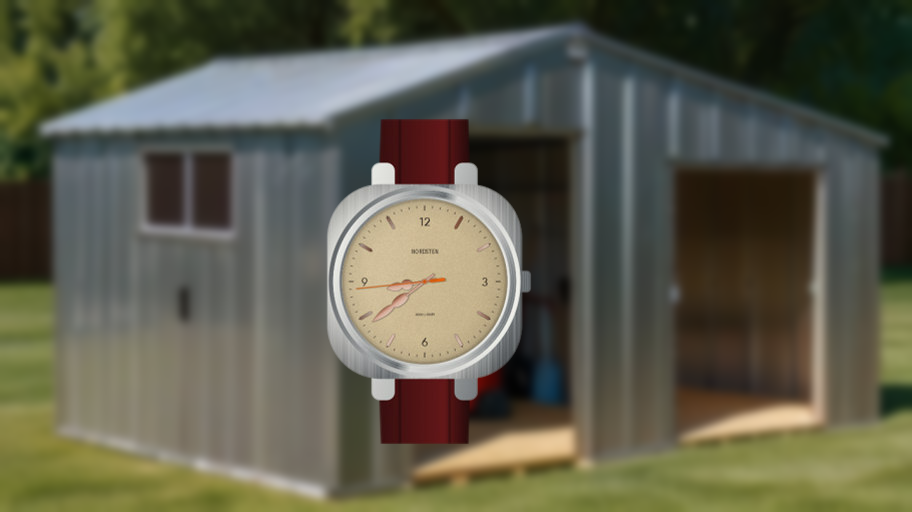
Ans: 8:38:44
